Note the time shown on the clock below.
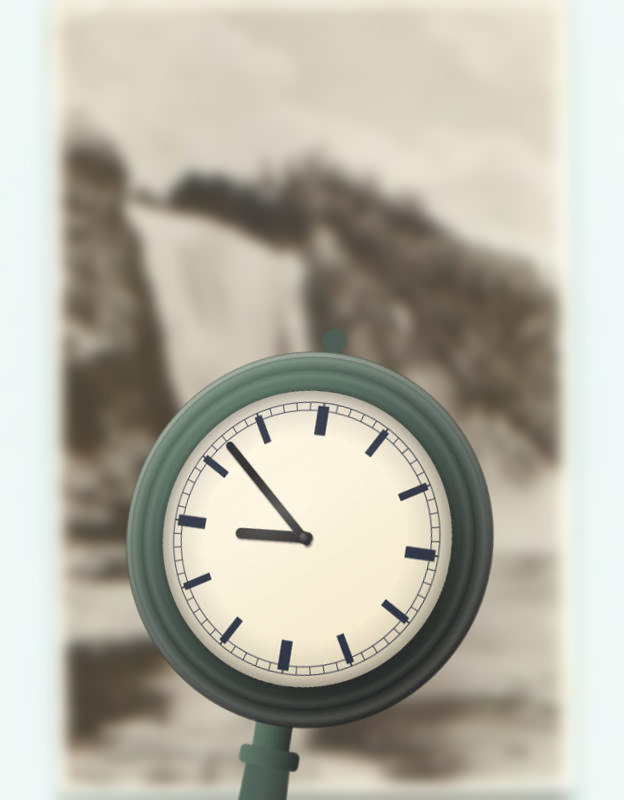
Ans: 8:52
